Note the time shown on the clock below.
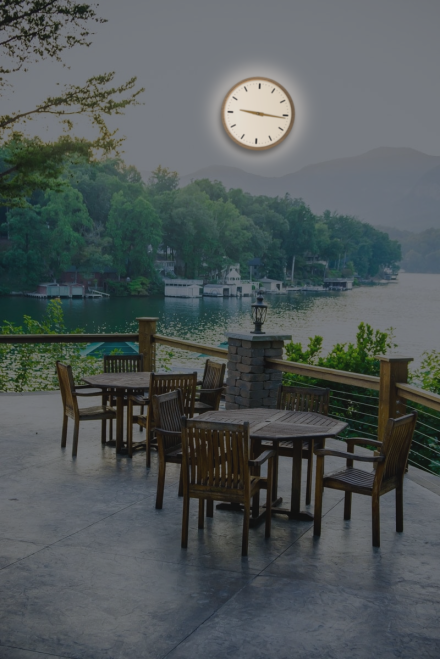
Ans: 9:16
